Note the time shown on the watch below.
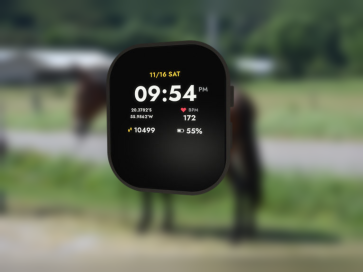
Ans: 9:54
